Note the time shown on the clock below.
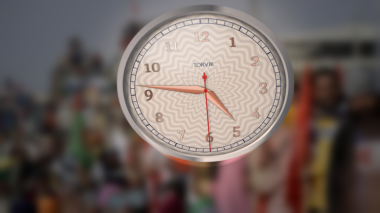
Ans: 4:46:30
